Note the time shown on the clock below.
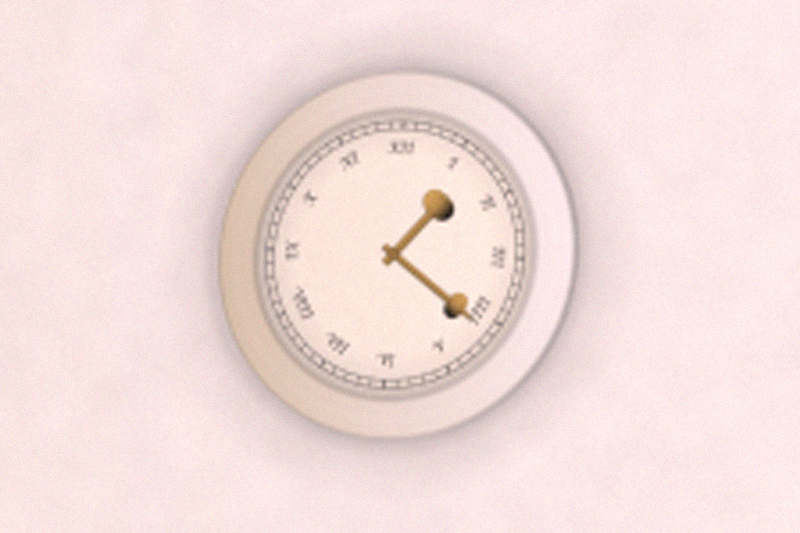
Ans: 1:21
